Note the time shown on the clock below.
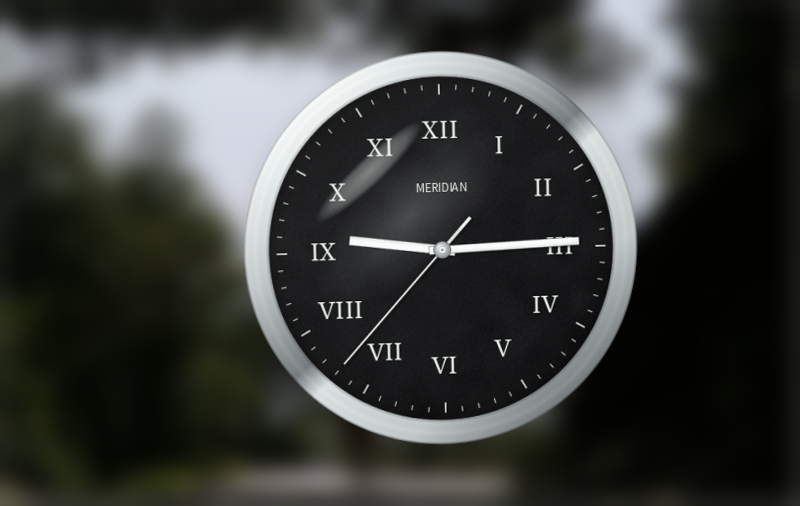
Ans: 9:14:37
